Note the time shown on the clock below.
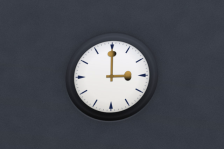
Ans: 3:00
